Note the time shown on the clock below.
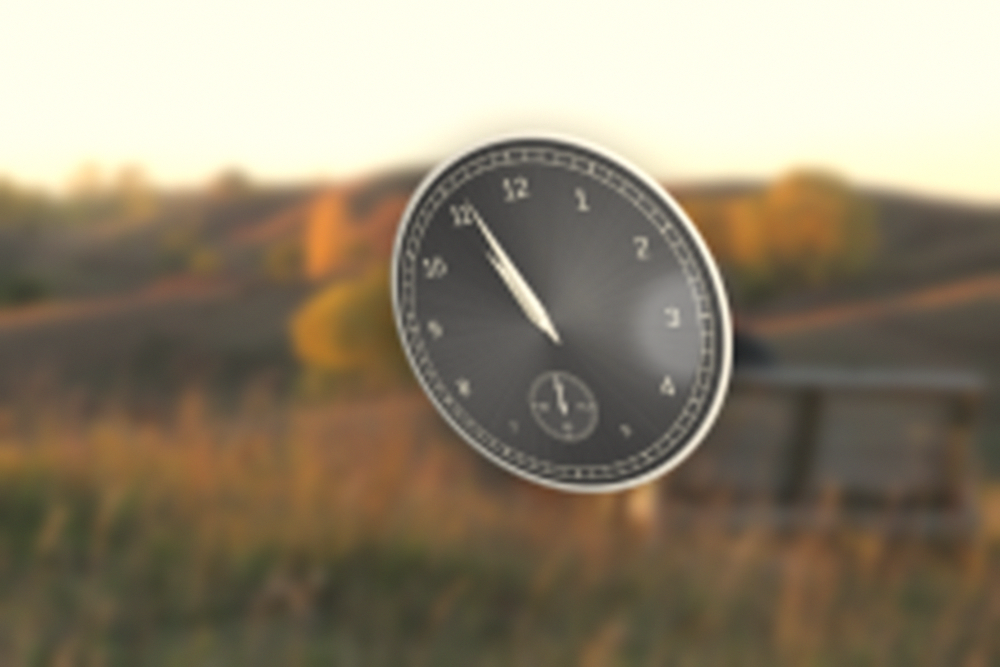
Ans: 10:56
